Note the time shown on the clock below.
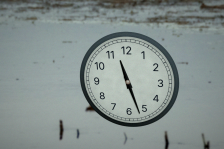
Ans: 11:27
